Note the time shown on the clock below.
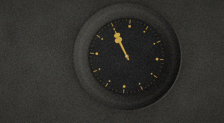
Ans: 10:55
